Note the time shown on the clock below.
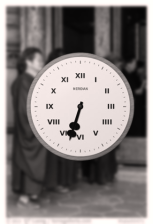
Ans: 6:33
